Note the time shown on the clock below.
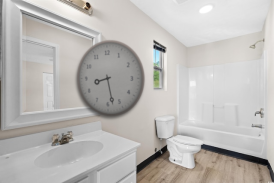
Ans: 8:28
